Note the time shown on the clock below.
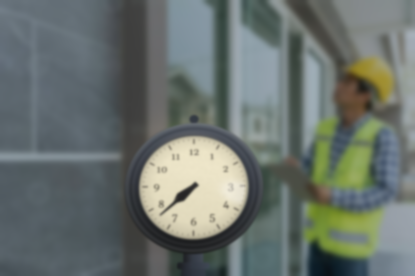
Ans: 7:38
